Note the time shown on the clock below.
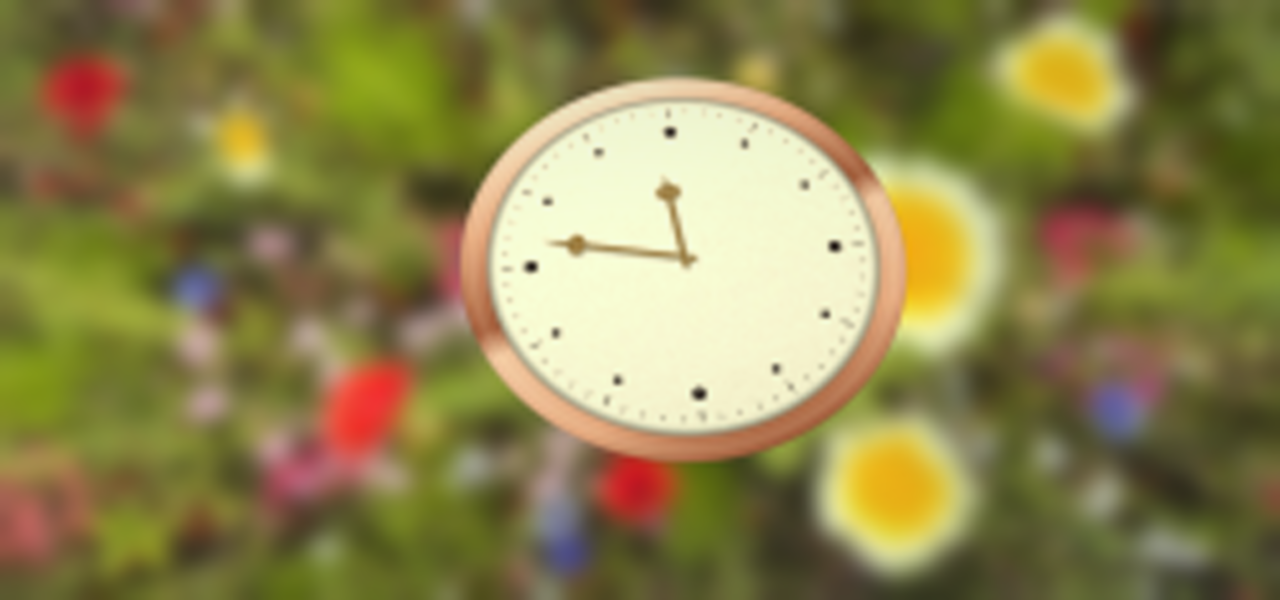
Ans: 11:47
